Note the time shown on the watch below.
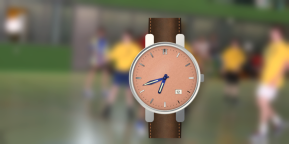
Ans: 6:42
